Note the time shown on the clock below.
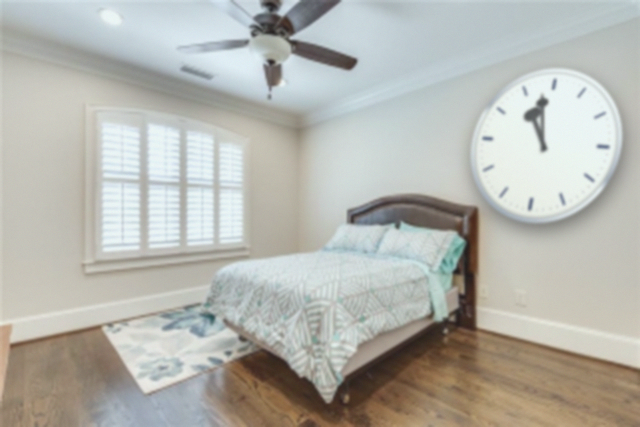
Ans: 10:58
